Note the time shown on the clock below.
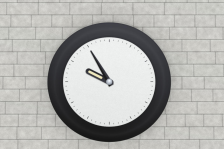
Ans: 9:55
